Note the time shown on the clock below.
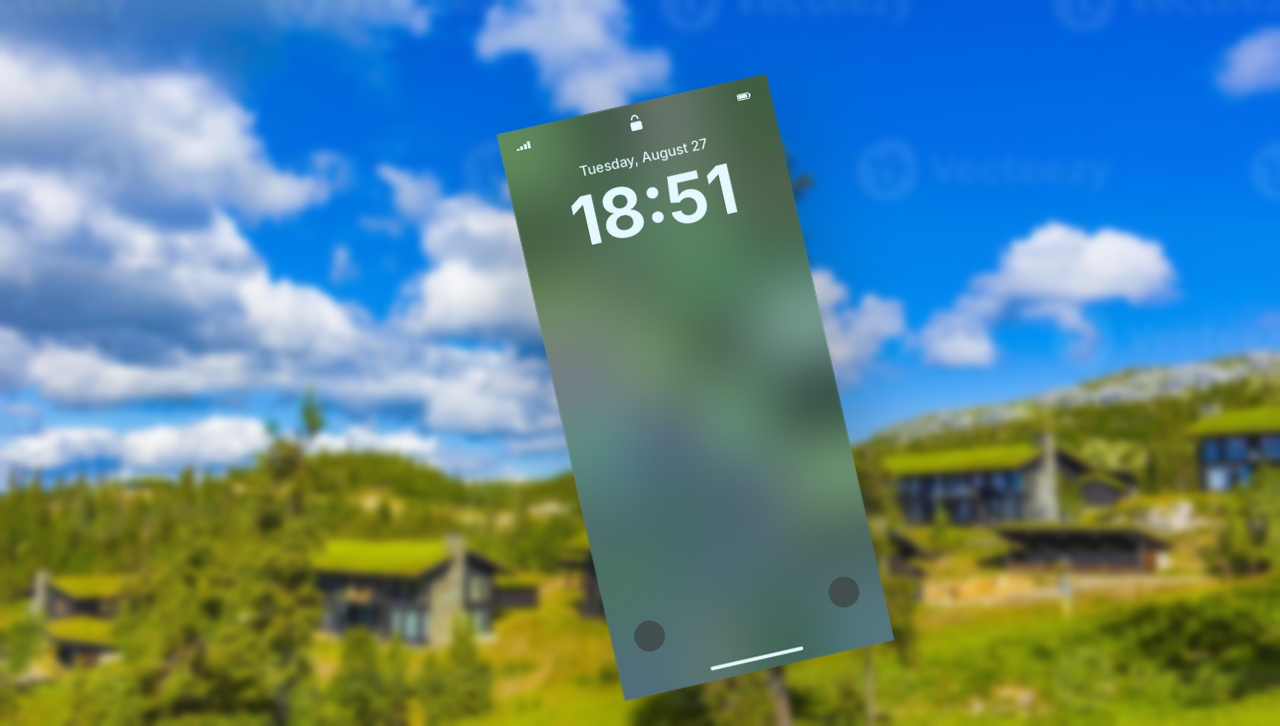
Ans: 18:51
